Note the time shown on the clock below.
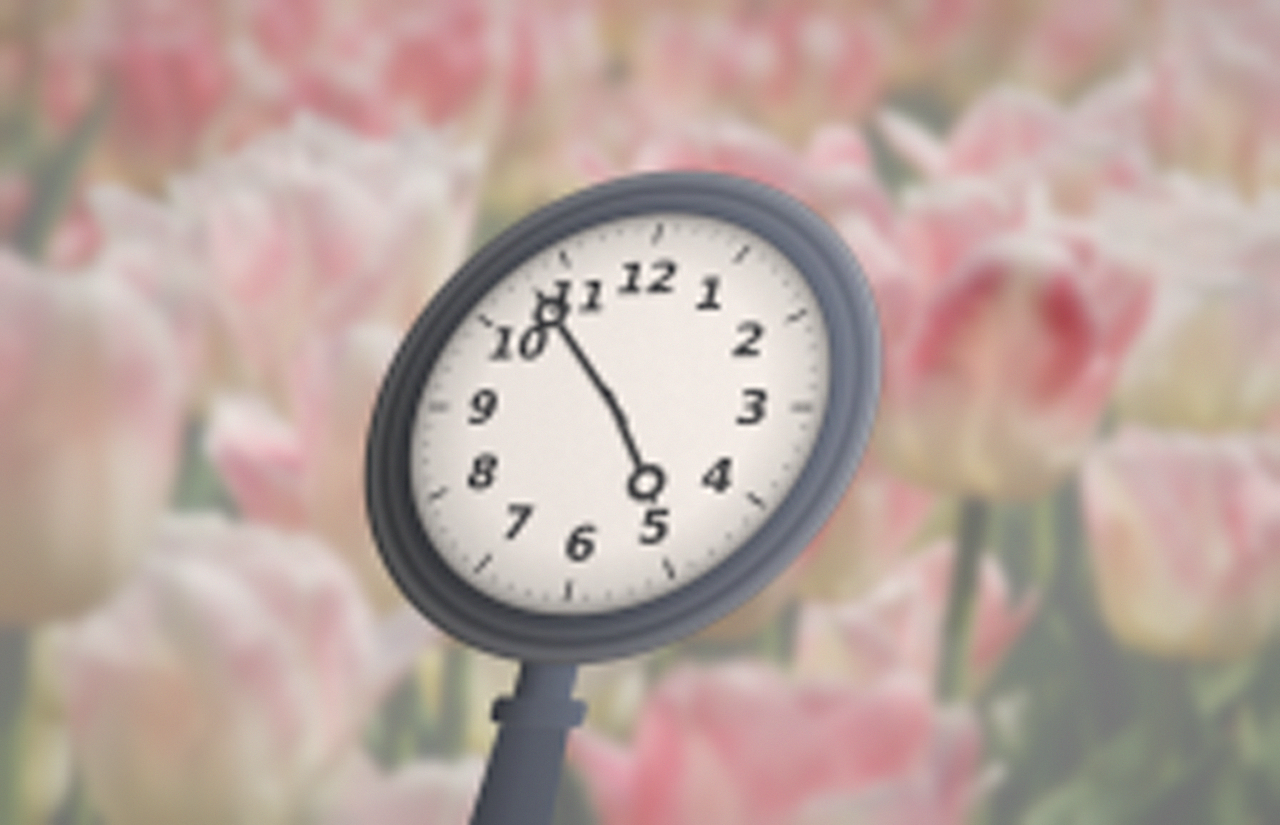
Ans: 4:53
